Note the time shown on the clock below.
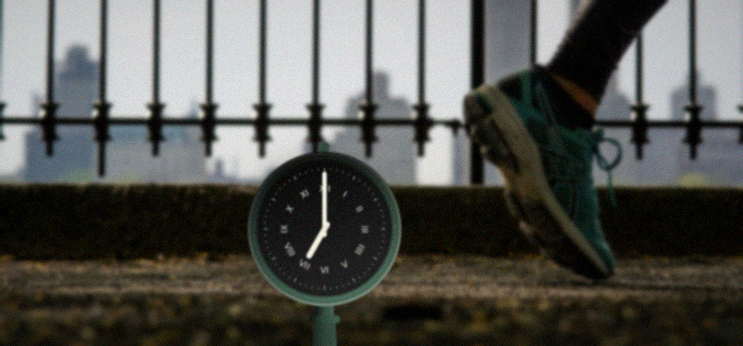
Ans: 7:00
